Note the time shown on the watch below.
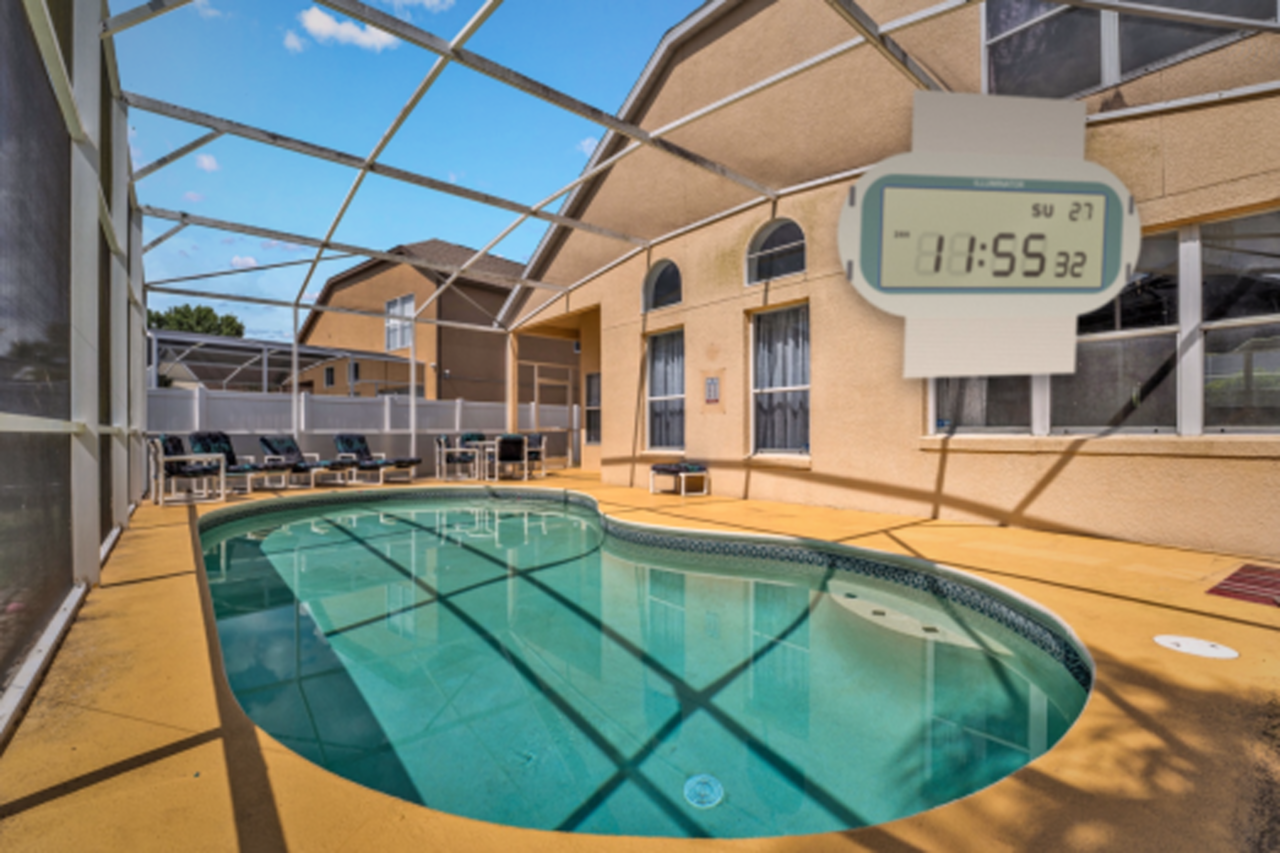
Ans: 11:55:32
